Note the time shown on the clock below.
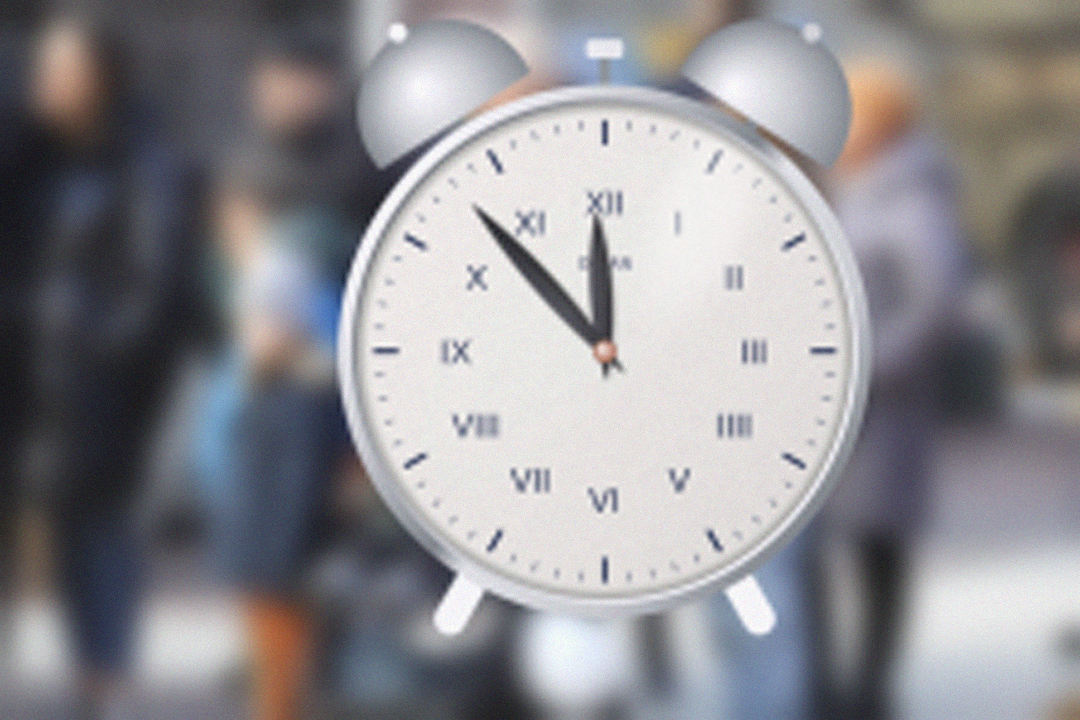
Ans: 11:53
